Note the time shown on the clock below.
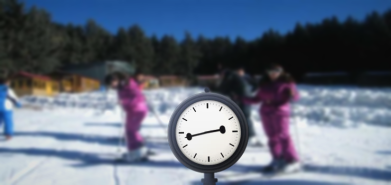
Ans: 2:43
